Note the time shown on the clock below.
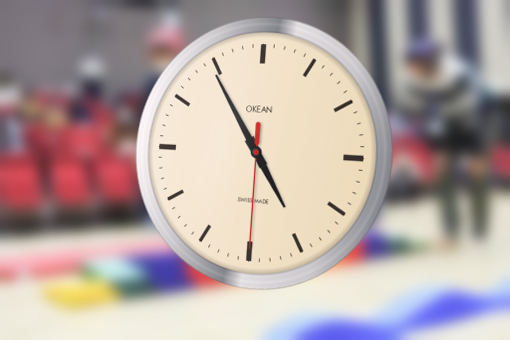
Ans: 4:54:30
